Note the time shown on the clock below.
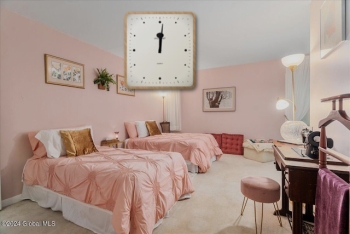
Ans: 12:01
